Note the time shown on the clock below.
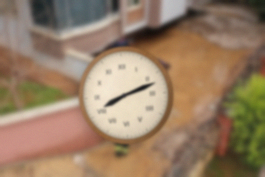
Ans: 8:12
